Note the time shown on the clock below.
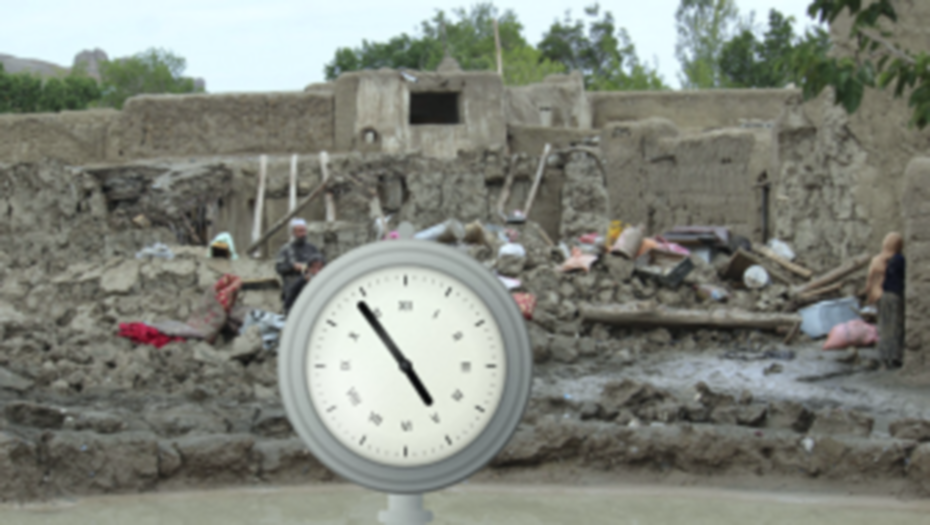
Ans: 4:54
